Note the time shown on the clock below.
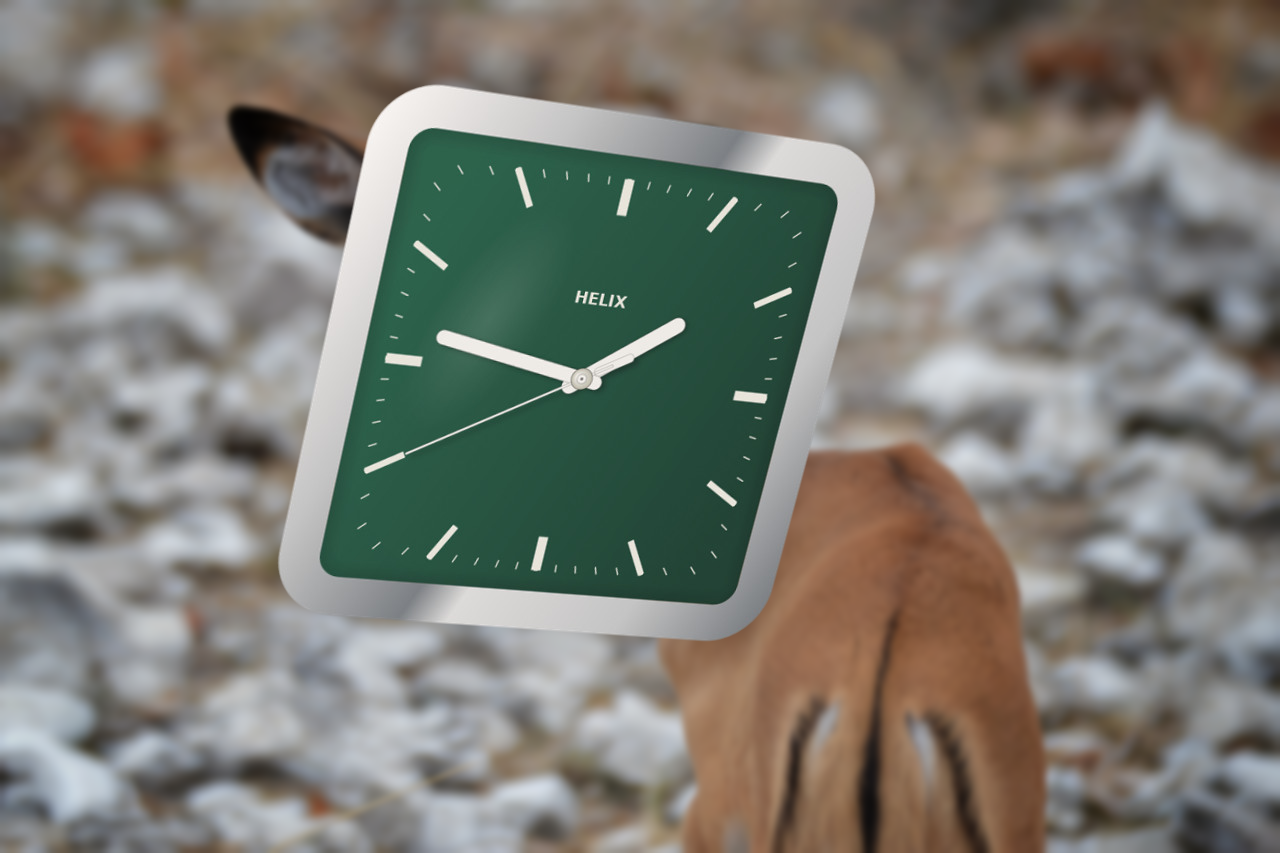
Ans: 1:46:40
